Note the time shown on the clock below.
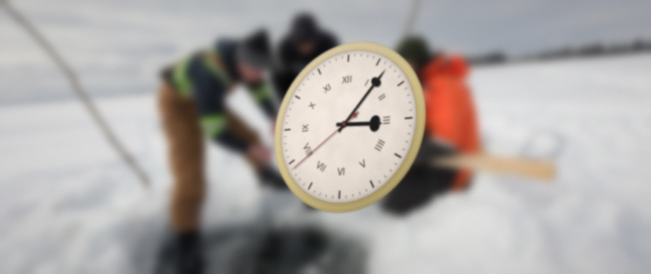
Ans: 3:06:39
